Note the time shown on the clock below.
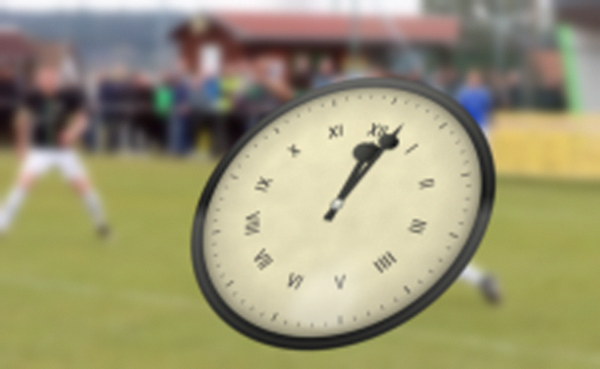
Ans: 12:02
